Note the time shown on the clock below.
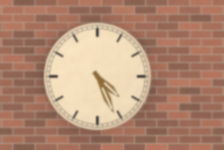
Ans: 4:26
